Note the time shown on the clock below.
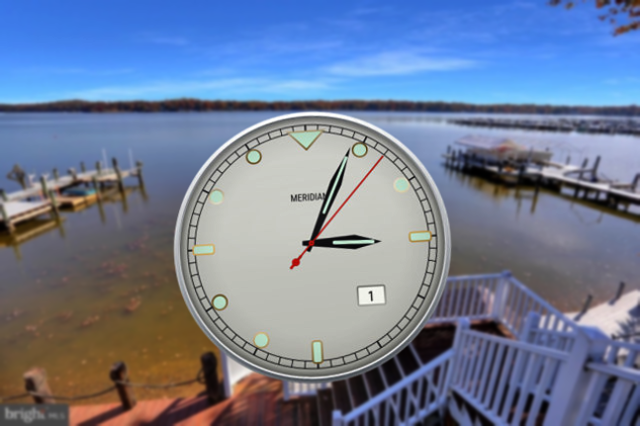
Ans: 3:04:07
